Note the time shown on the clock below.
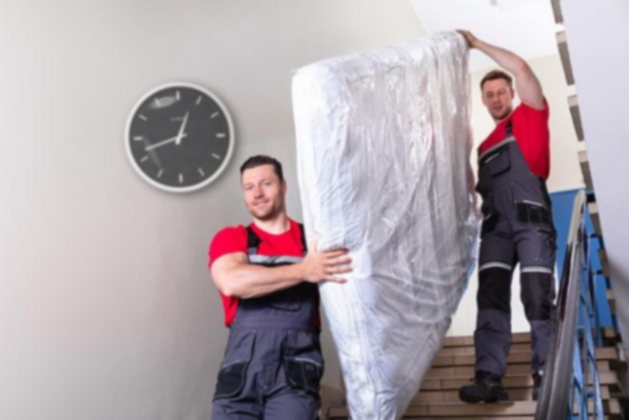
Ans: 12:42
